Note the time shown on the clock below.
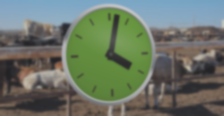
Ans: 4:02
